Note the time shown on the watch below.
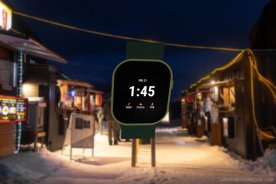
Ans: 1:45
